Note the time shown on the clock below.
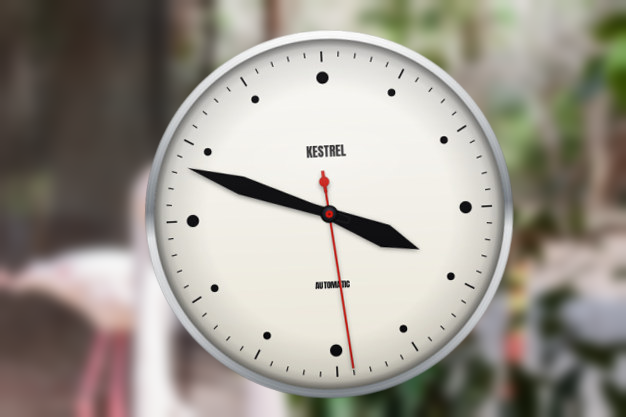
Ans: 3:48:29
